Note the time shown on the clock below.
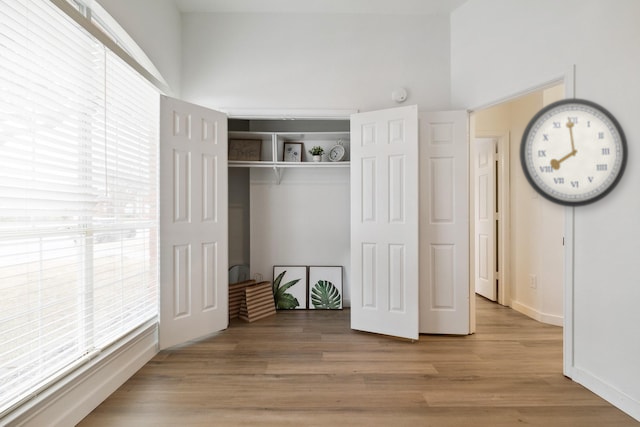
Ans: 7:59
